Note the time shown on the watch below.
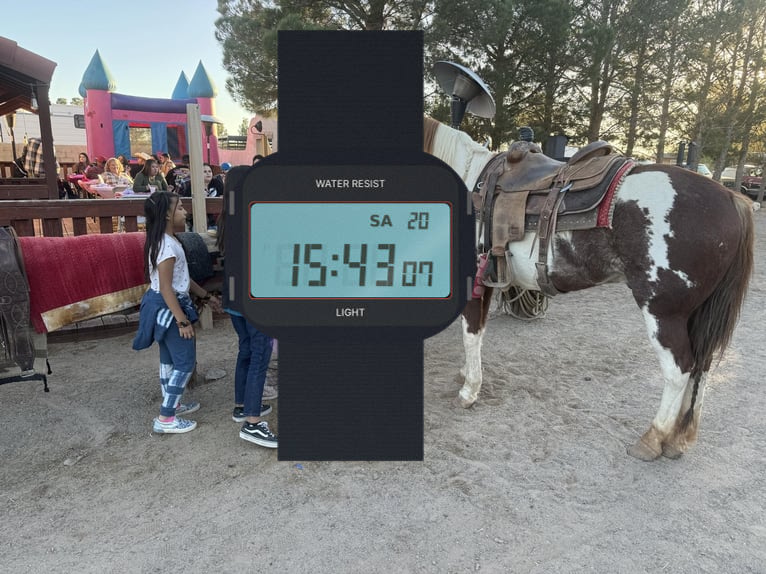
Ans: 15:43:07
